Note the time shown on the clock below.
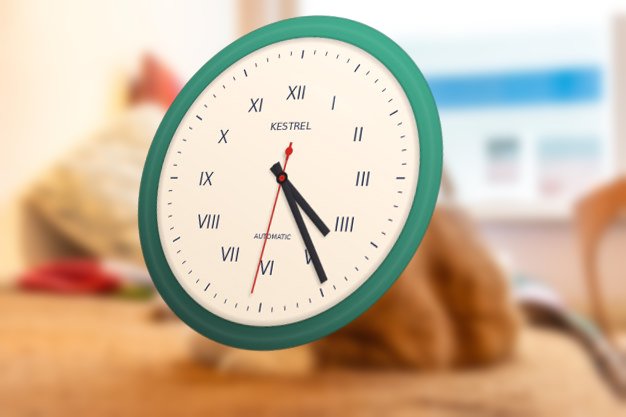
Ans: 4:24:31
